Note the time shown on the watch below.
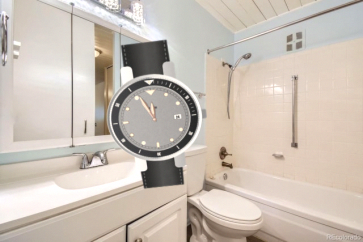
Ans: 11:56
